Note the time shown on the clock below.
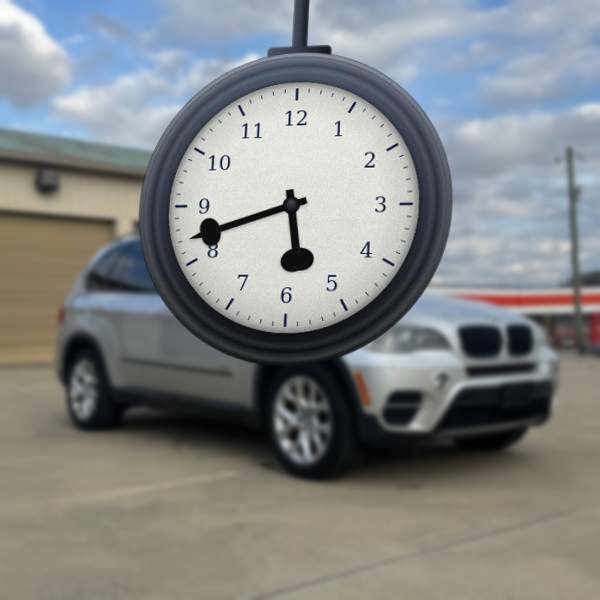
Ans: 5:42
